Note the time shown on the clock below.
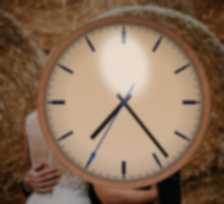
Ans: 7:23:35
